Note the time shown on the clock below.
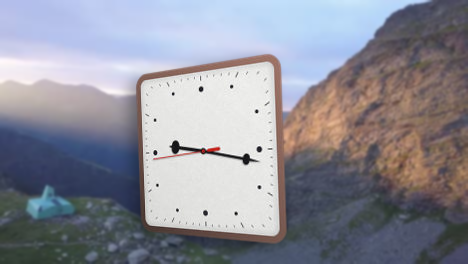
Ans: 9:16:44
